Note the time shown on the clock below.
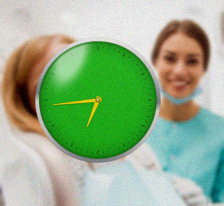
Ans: 6:44
